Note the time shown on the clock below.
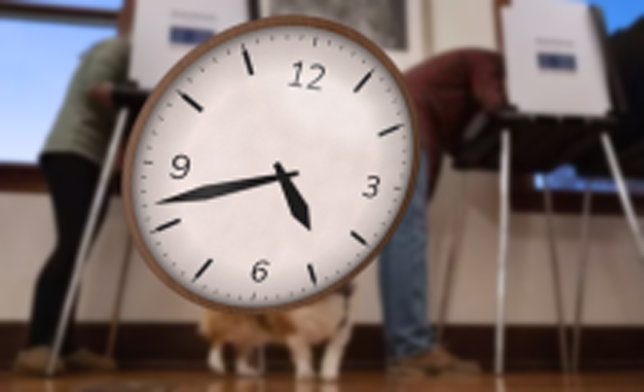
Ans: 4:42
